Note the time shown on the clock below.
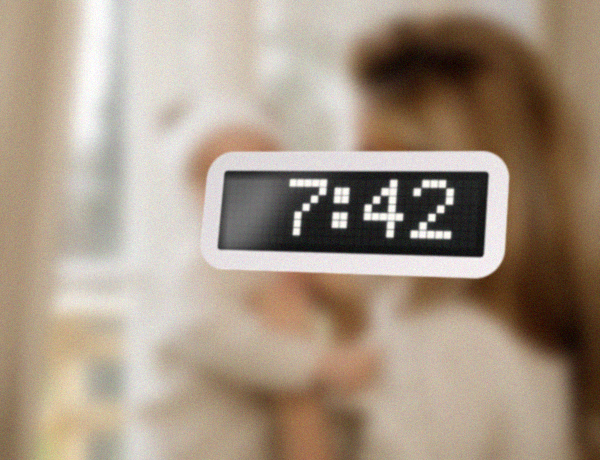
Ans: 7:42
